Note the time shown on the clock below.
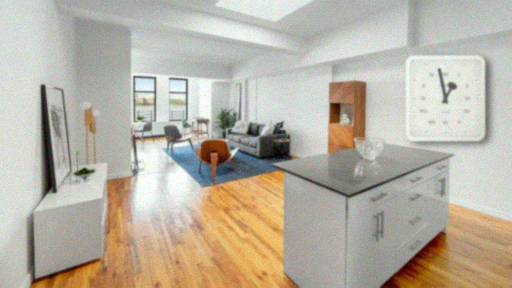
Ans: 12:58
